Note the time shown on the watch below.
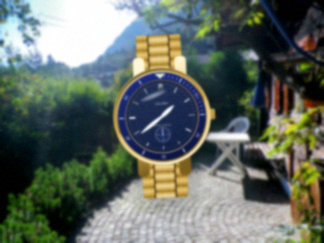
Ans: 1:39
